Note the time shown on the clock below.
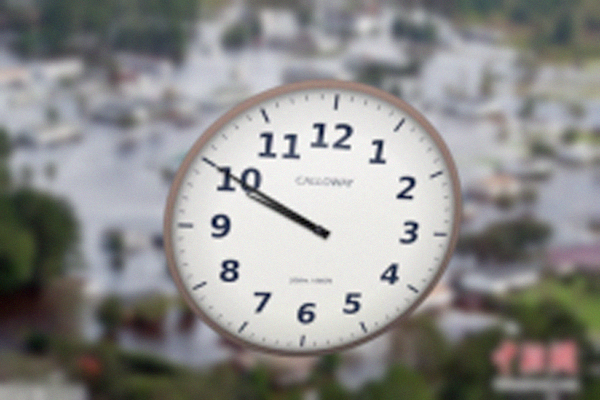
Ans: 9:50
